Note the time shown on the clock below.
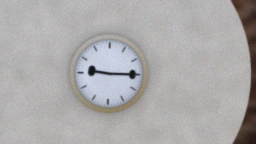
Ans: 9:15
